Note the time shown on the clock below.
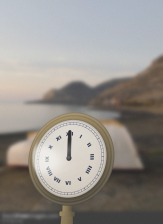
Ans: 12:00
